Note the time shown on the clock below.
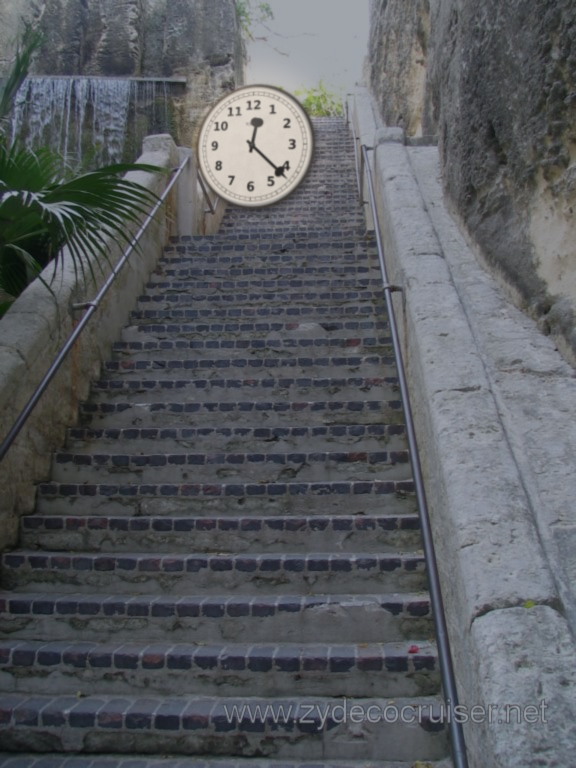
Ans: 12:22
